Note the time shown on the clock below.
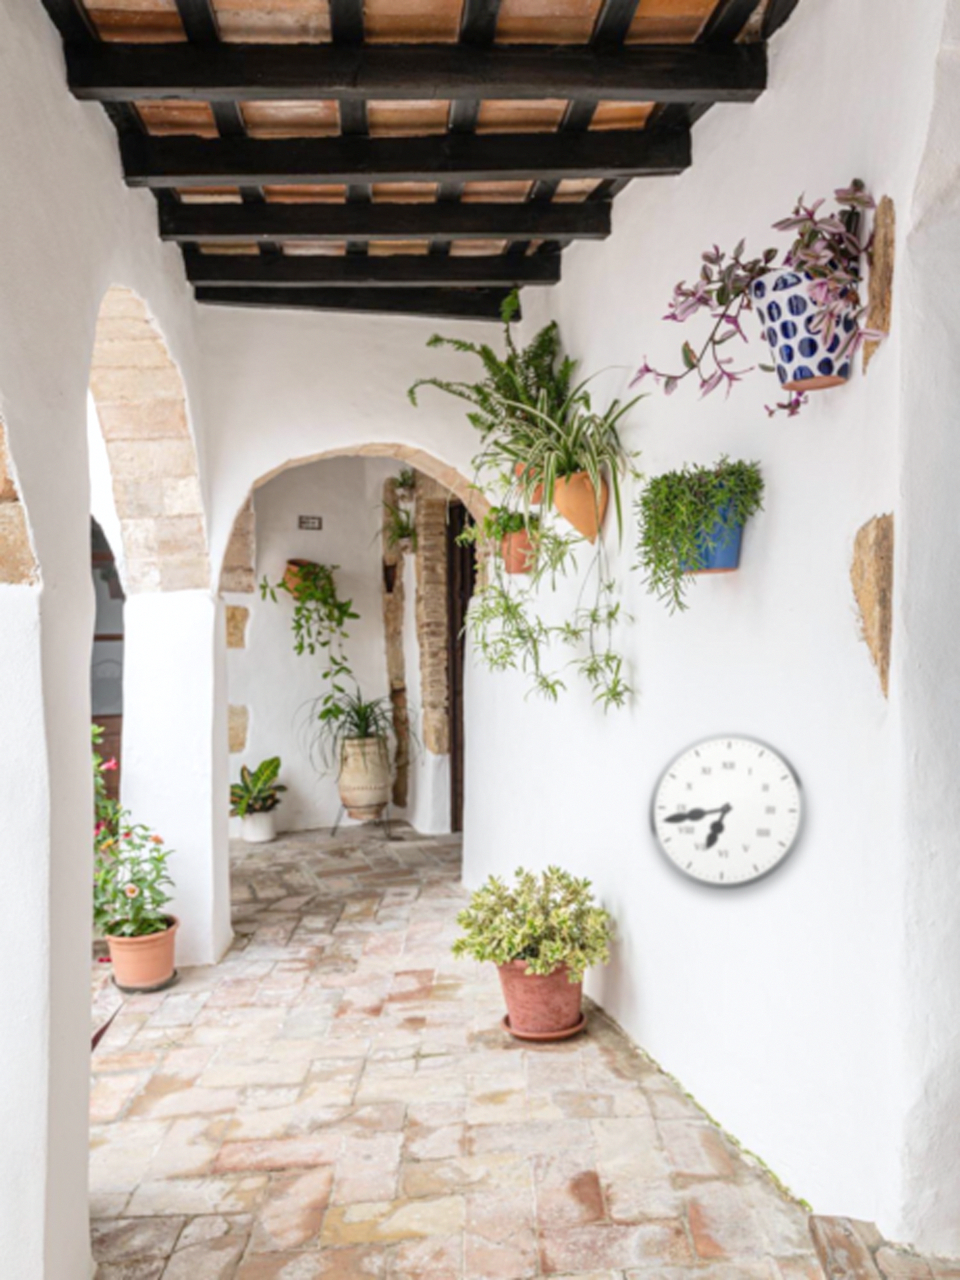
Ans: 6:43
